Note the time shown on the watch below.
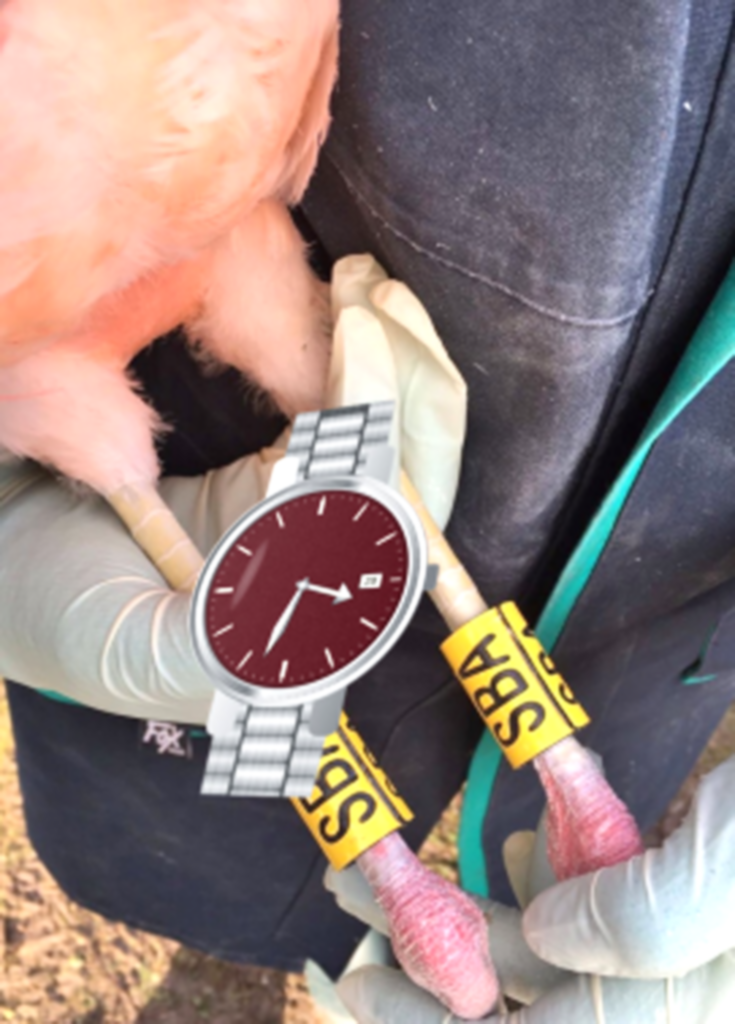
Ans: 3:33
